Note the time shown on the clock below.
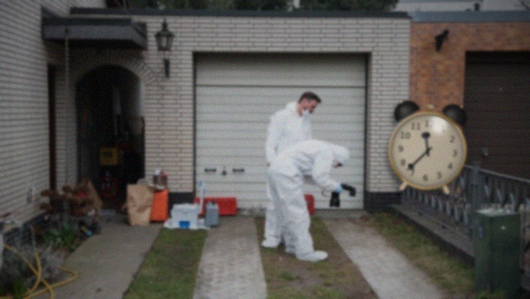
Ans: 11:37
